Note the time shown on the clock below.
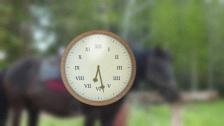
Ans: 6:28
